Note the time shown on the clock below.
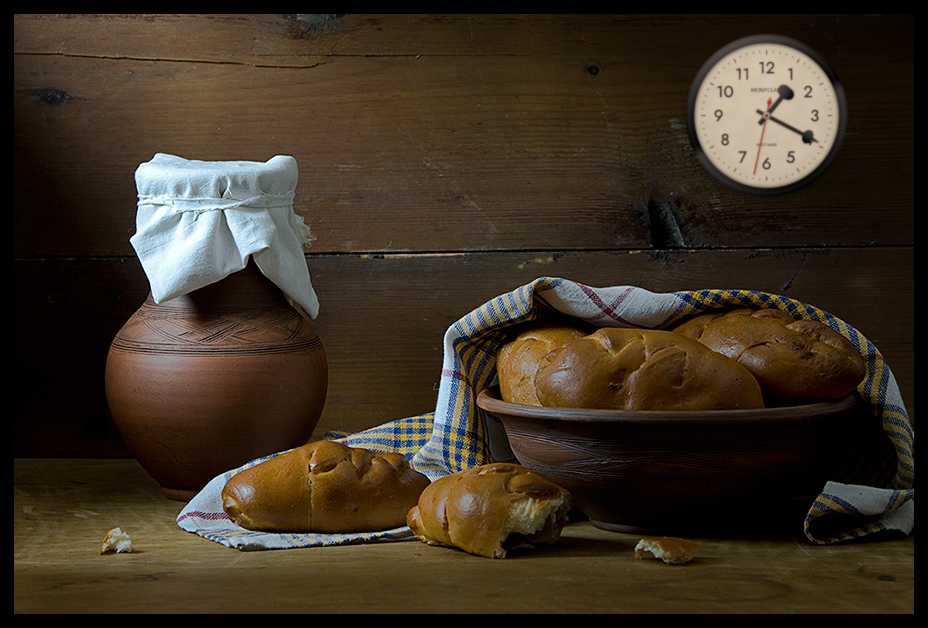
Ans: 1:19:32
